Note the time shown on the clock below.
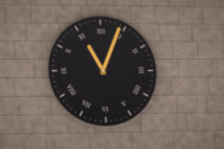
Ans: 11:04
